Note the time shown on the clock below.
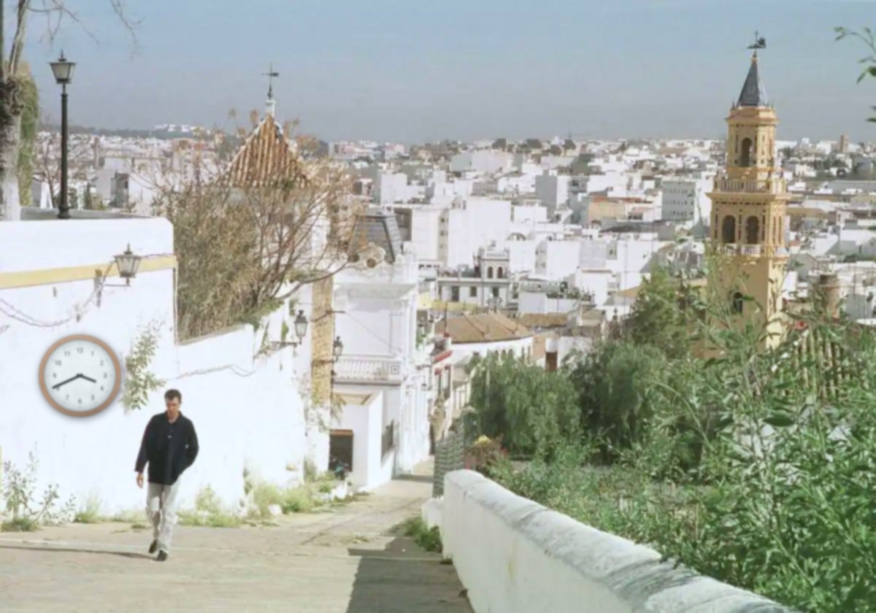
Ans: 3:41
